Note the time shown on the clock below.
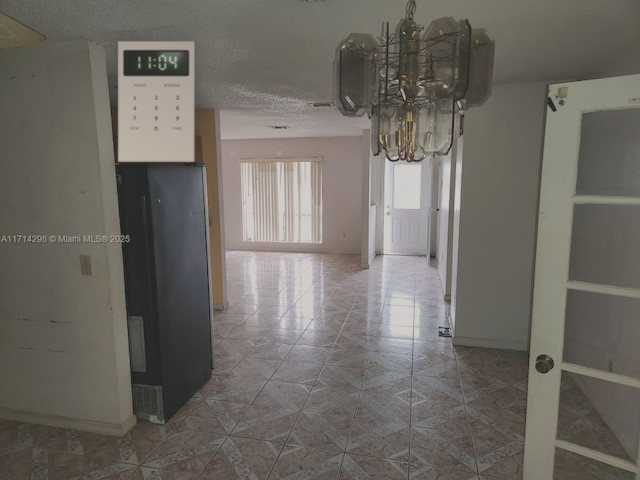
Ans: 11:04
